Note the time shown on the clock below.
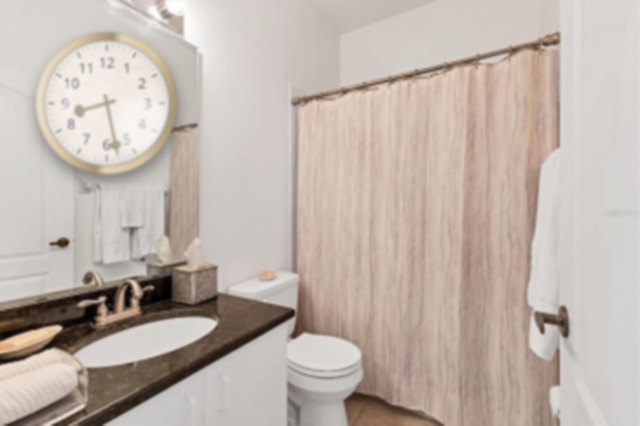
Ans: 8:28
